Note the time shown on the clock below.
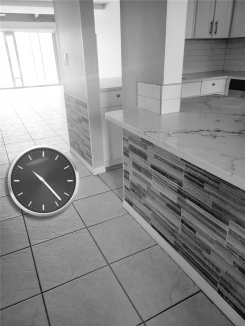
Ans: 10:23
